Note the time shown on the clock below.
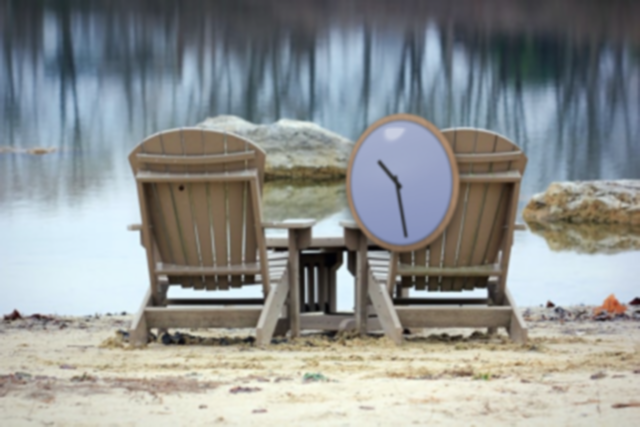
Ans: 10:28
